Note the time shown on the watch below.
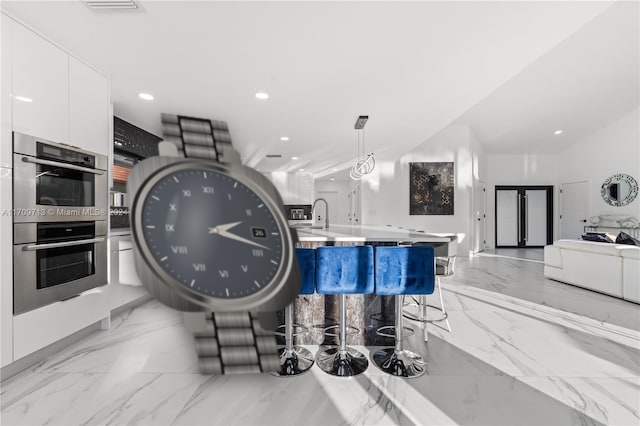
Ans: 2:18
